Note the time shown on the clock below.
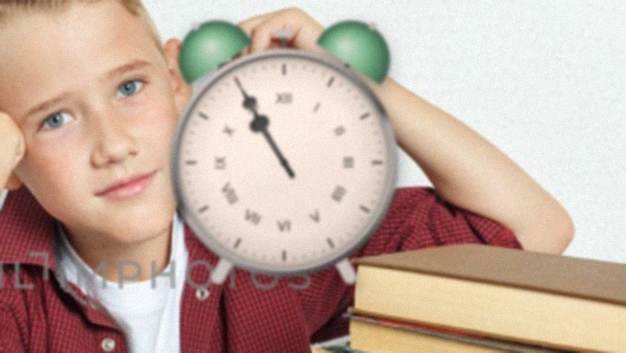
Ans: 10:55
